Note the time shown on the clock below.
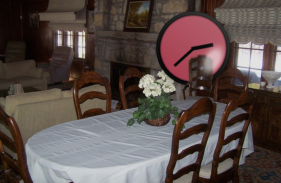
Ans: 2:38
